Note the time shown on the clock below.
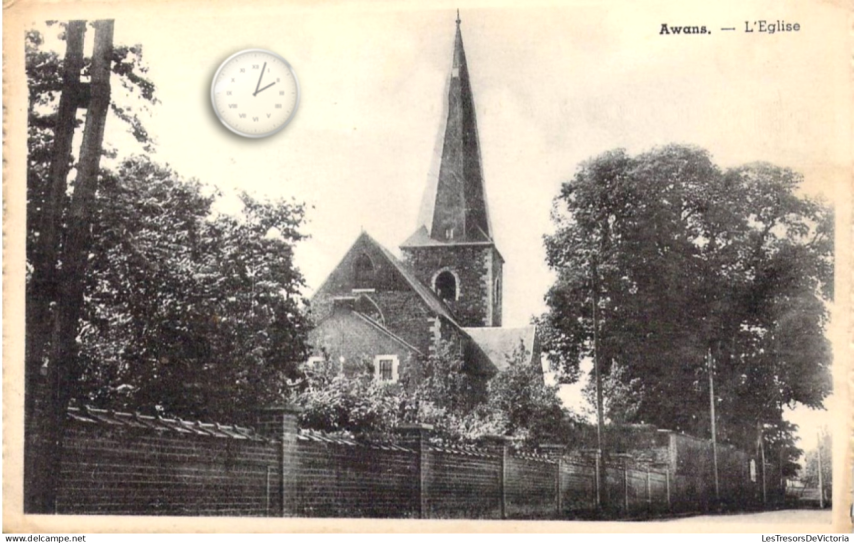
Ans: 2:03
